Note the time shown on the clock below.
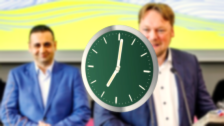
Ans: 7:01
